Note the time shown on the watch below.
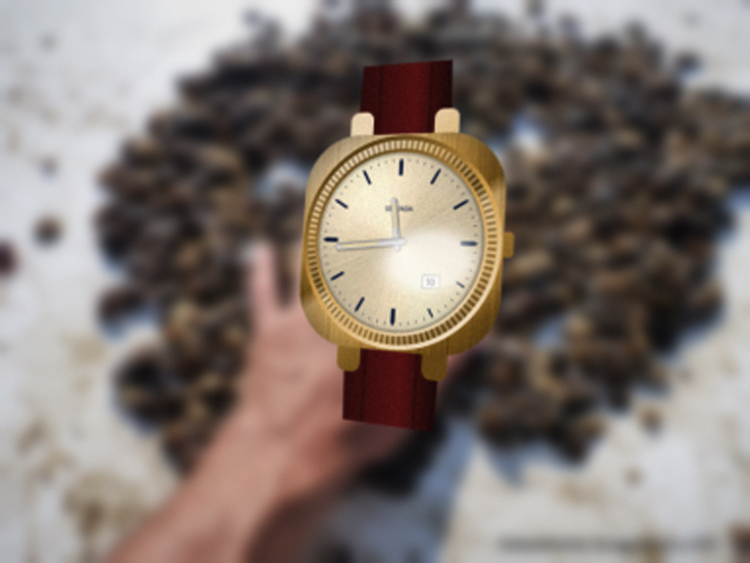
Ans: 11:44
